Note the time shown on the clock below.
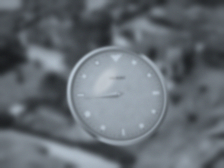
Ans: 8:44
